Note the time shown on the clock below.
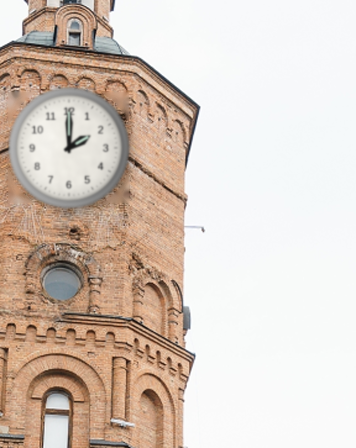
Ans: 2:00
